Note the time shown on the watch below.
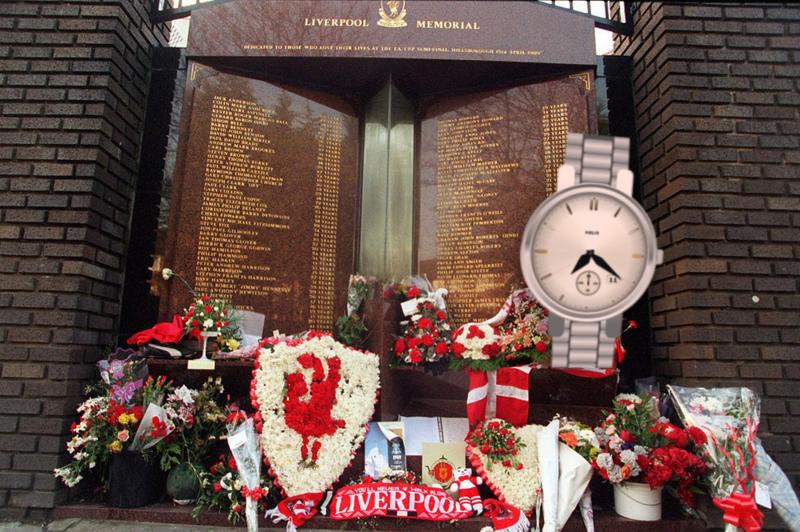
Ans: 7:21
